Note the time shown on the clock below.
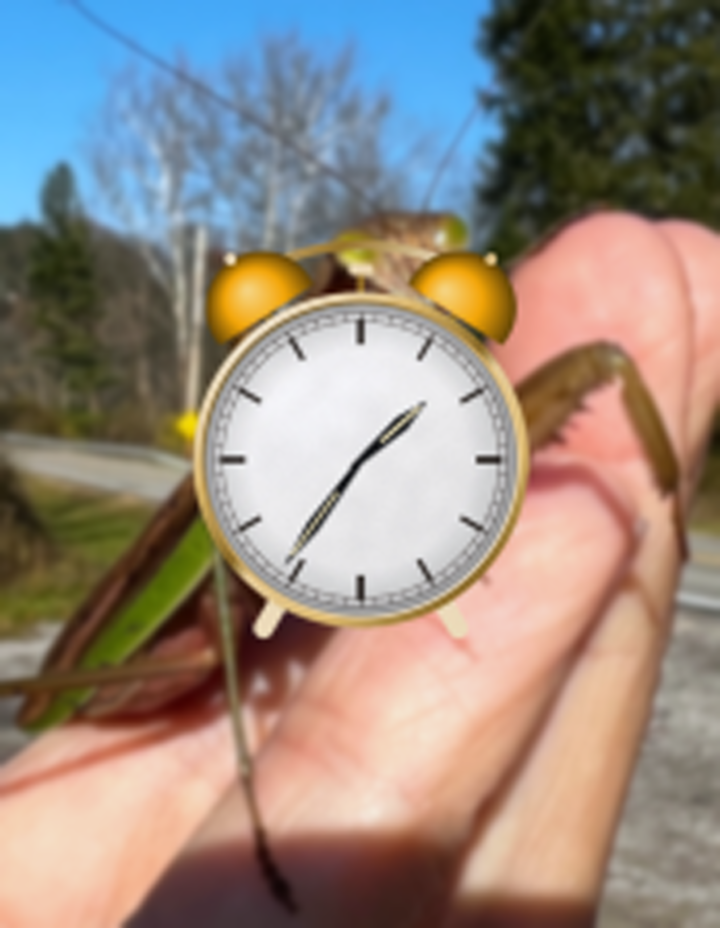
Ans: 1:36
